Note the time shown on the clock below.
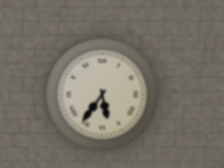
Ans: 5:36
